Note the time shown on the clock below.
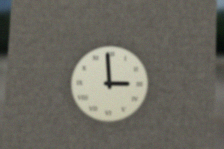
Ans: 2:59
